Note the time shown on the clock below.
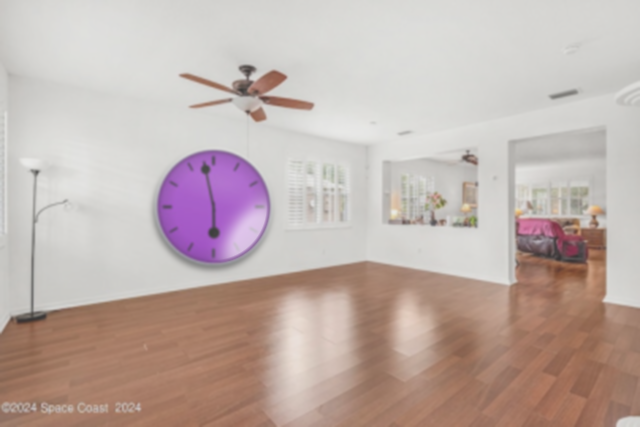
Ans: 5:58
